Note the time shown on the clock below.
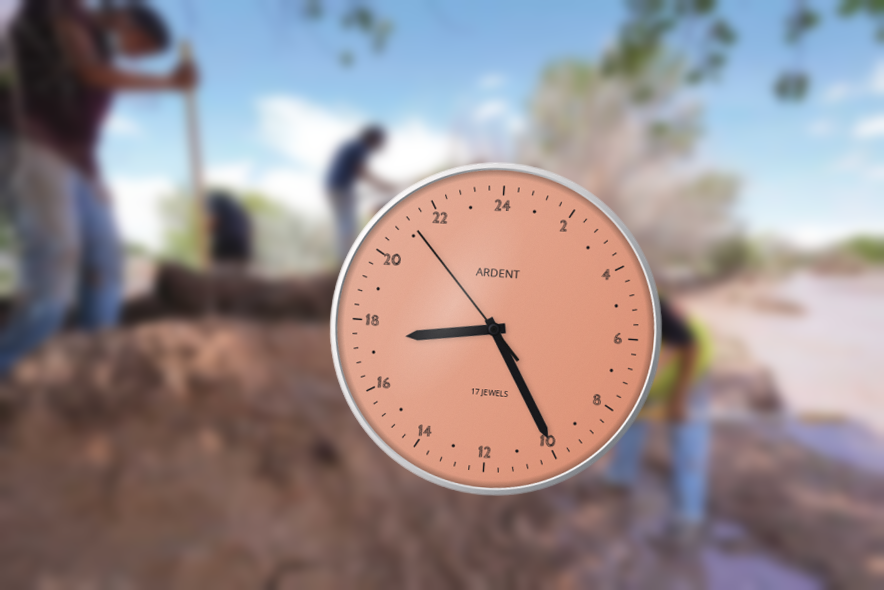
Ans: 17:24:53
